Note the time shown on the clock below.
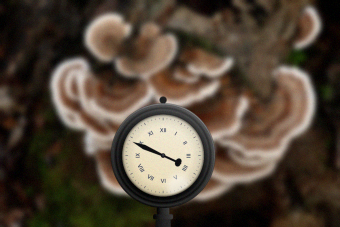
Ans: 3:49
